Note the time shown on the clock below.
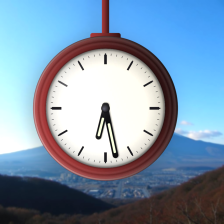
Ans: 6:28
